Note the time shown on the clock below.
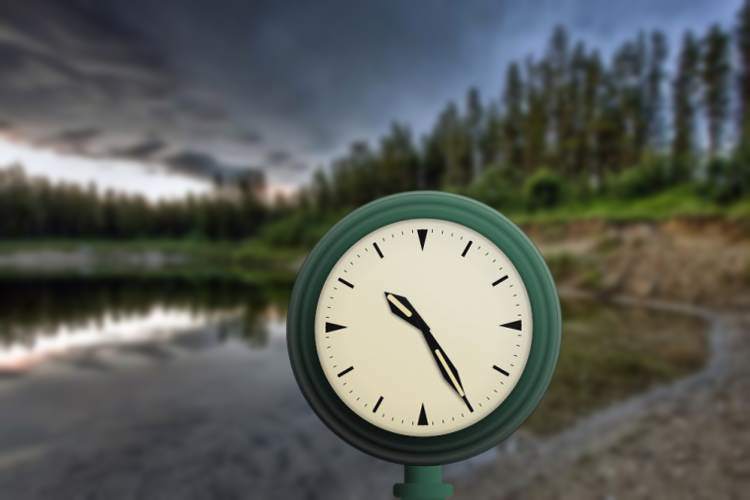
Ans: 10:25
